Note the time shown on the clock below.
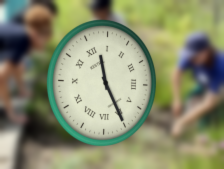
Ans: 12:30
